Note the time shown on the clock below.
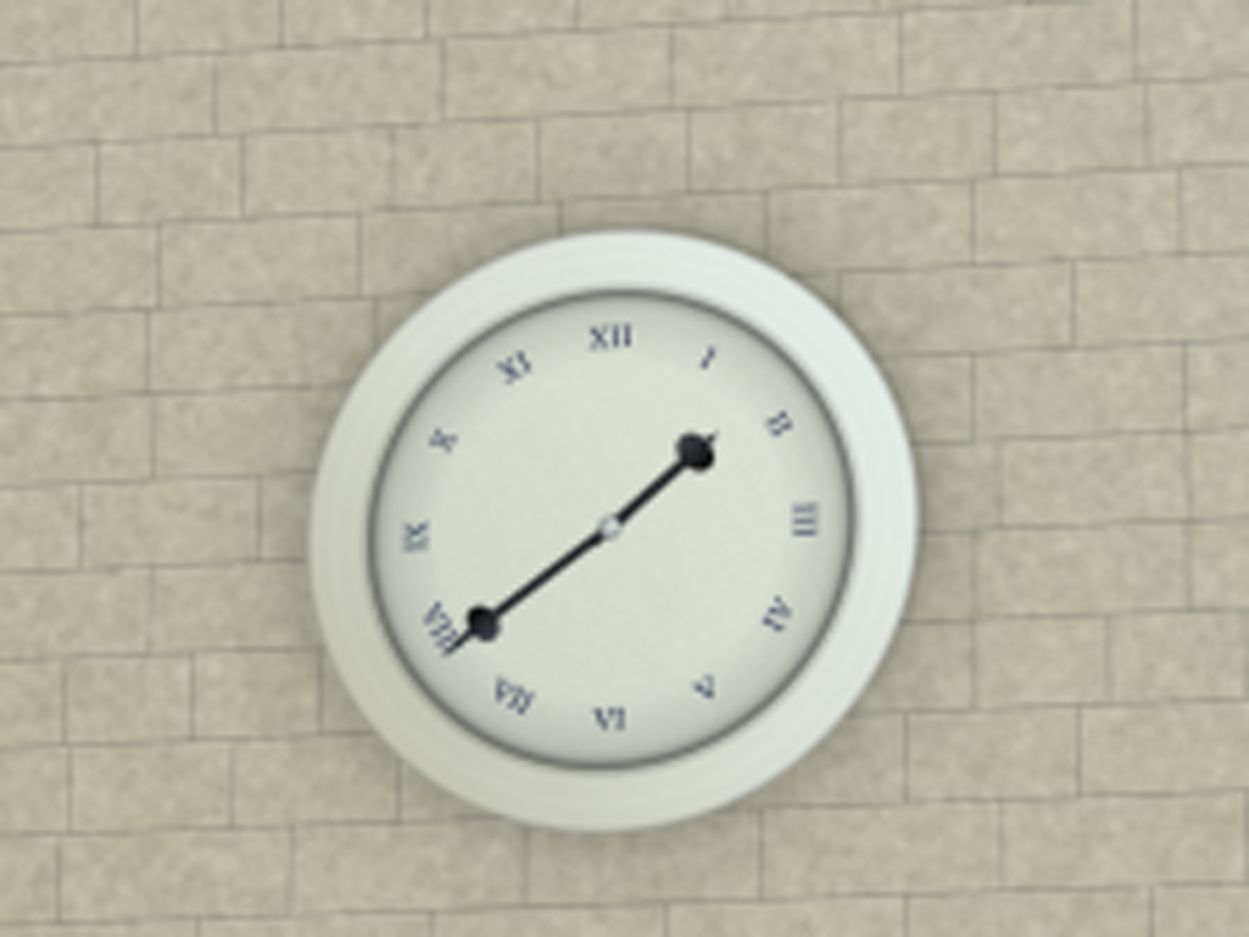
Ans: 1:39
